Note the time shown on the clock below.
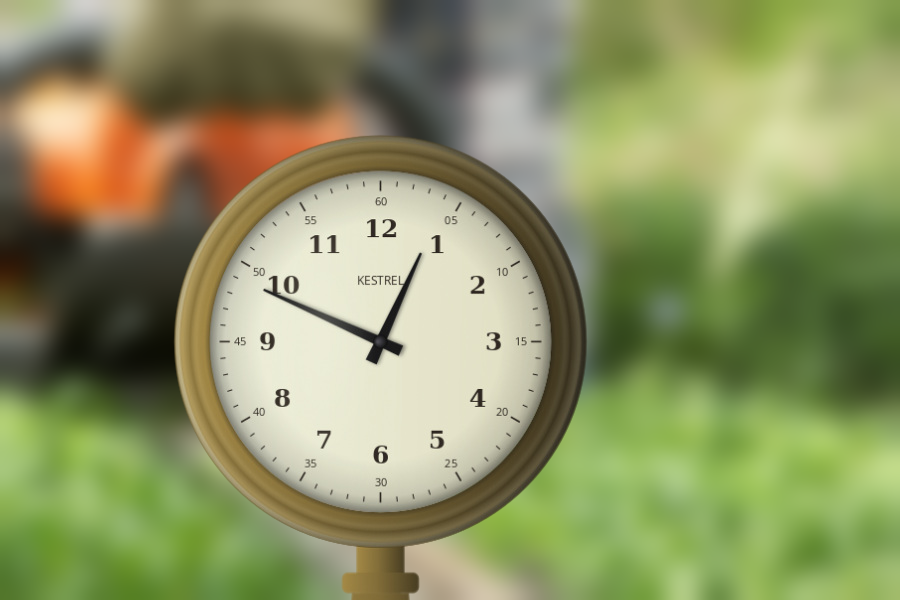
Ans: 12:49
